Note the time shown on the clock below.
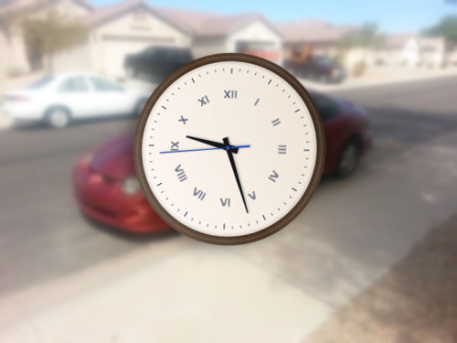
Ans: 9:26:44
